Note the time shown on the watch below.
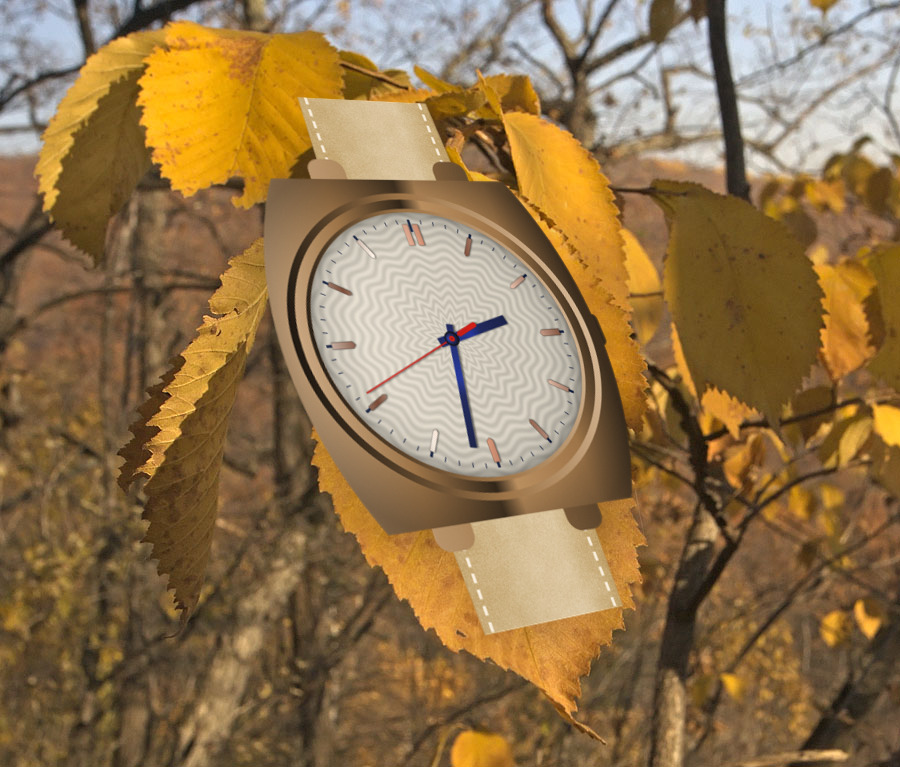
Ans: 2:31:41
